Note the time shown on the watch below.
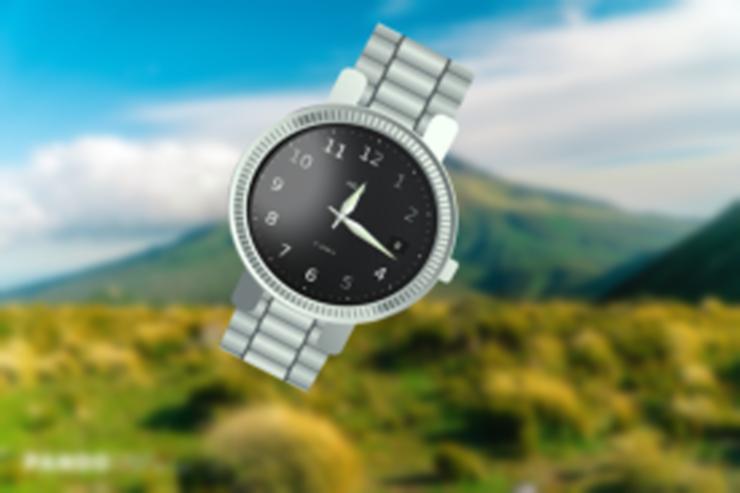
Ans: 12:17
